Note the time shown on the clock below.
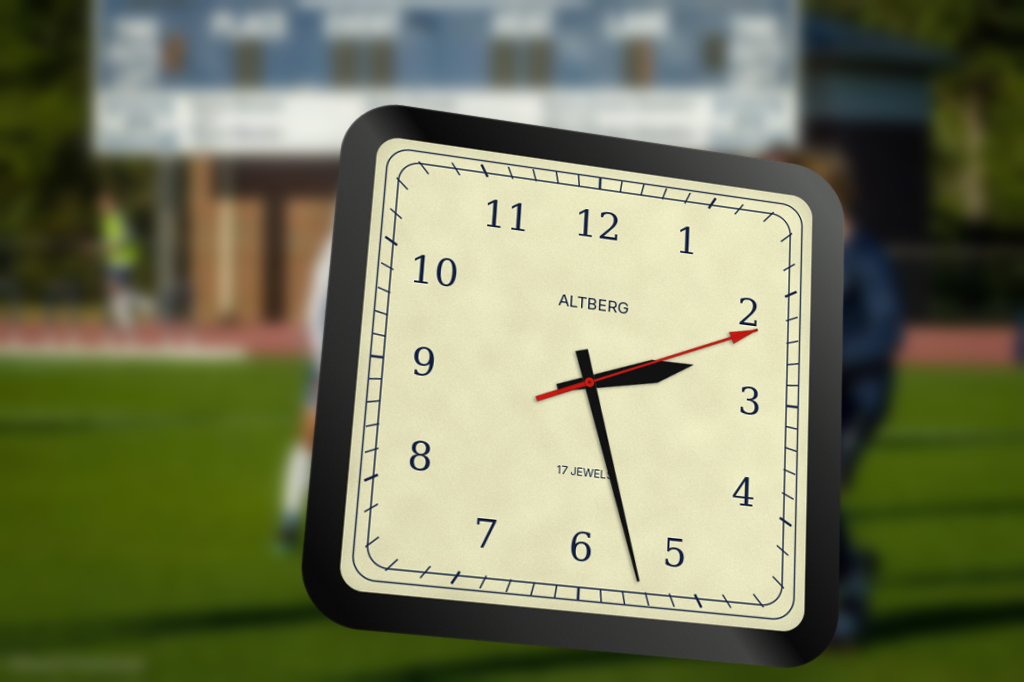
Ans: 2:27:11
